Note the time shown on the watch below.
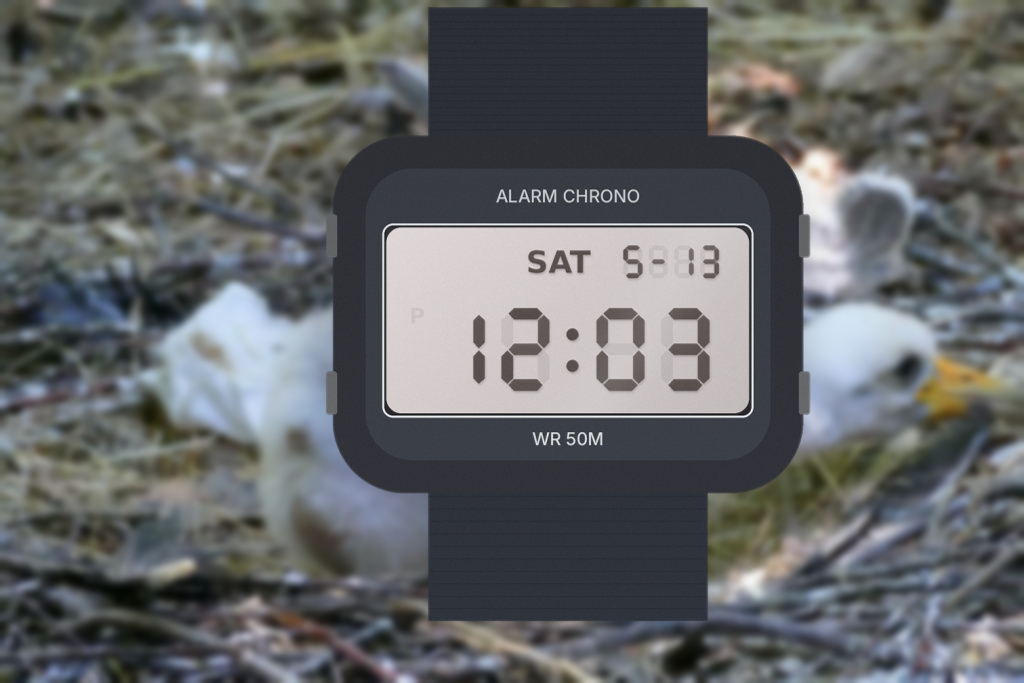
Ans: 12:03
